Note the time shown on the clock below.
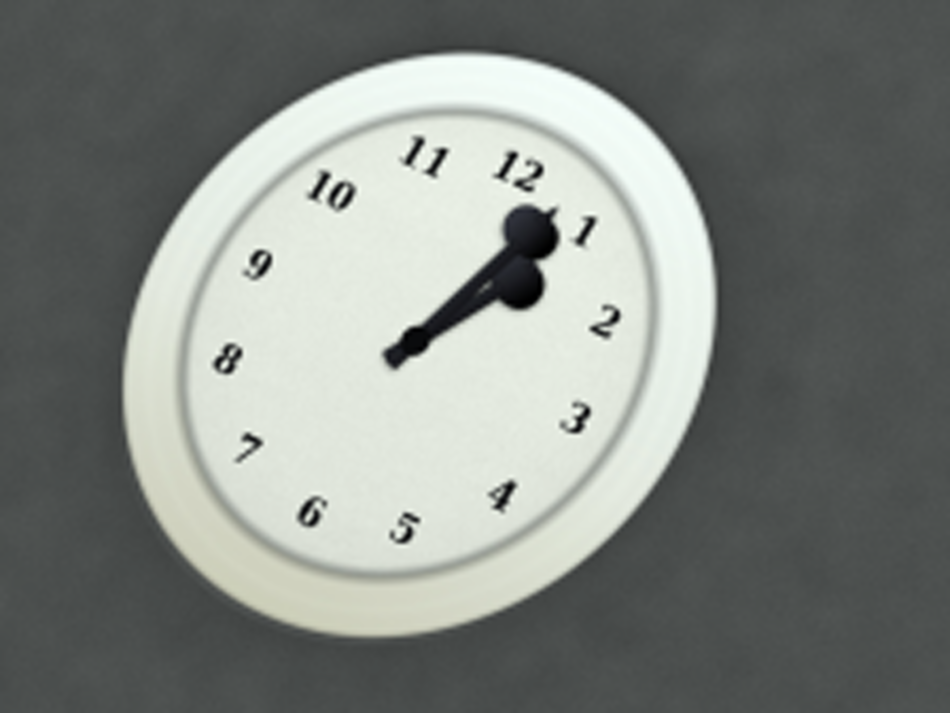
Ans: 1:03
